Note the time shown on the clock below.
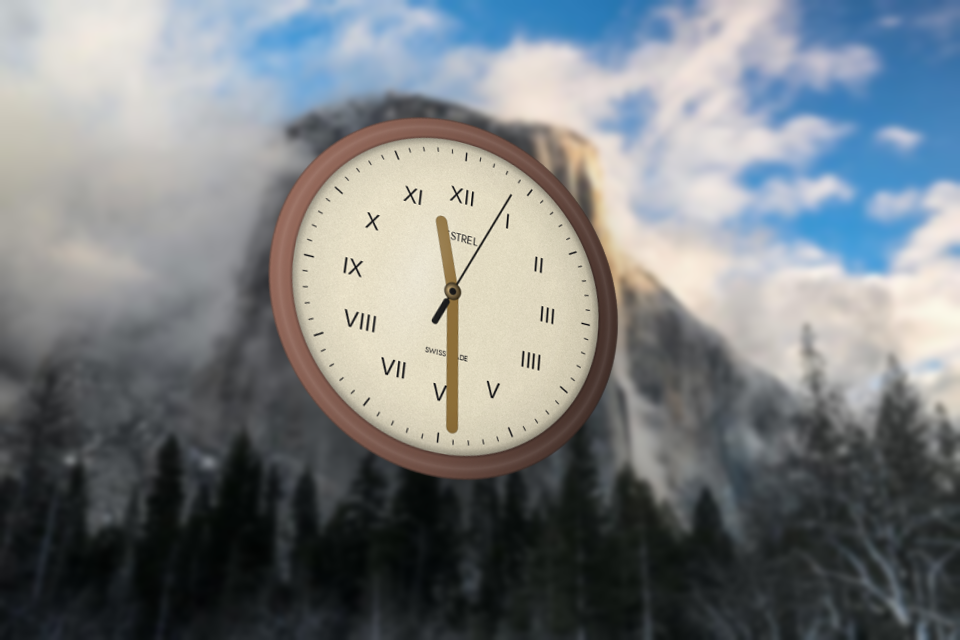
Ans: 11:29:04
